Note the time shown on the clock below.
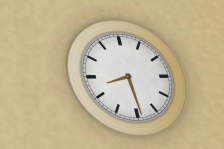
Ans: 8:29
